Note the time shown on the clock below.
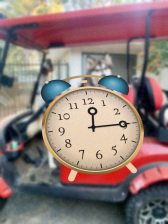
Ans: 12:15
